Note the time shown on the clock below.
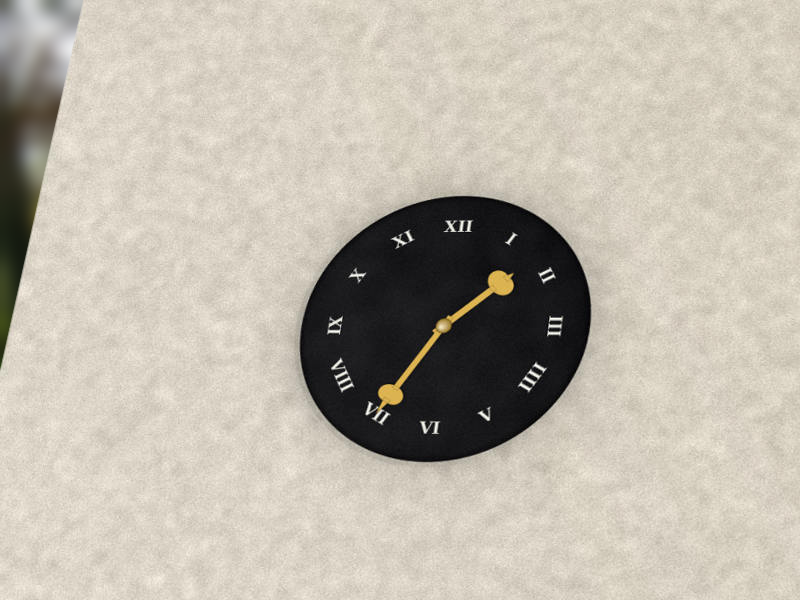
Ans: 1:35
